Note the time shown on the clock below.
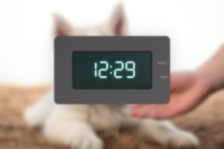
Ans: 12:29
